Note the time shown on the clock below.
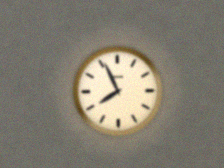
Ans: 7:56
